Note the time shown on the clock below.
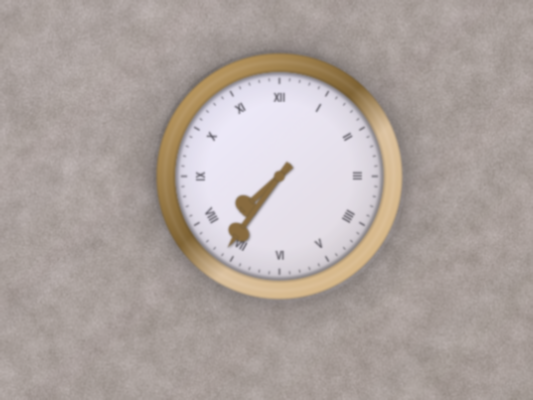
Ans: 7:36
